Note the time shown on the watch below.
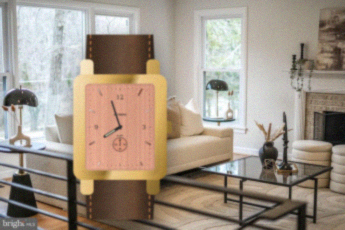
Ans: 7:57
